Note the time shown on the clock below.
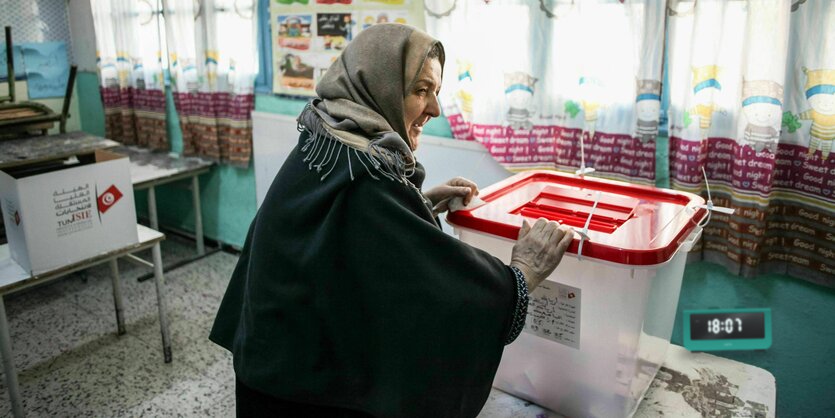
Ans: 18:07
